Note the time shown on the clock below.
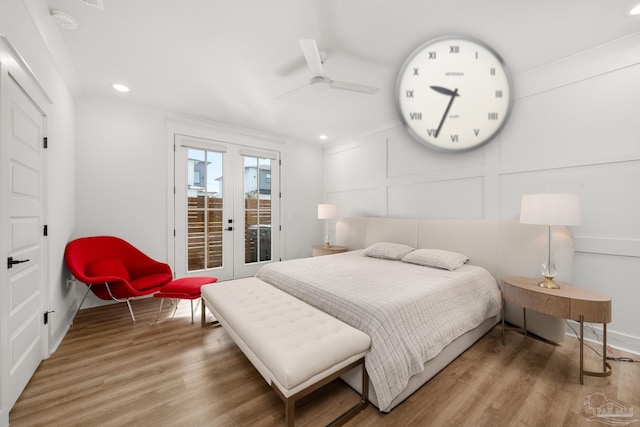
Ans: 9:34
